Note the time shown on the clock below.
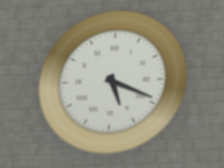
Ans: 5:19
